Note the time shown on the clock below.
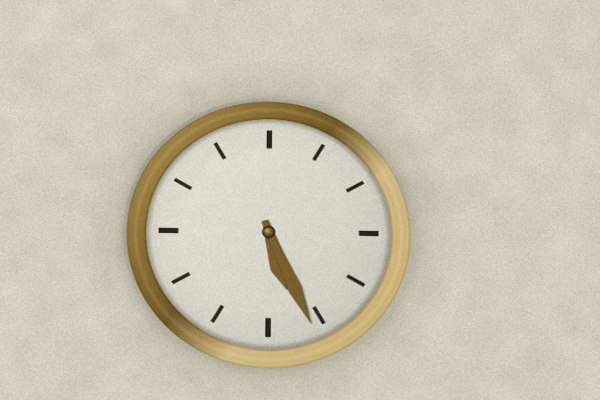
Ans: 5:26
